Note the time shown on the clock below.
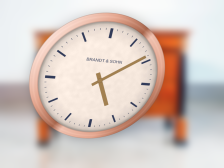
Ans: 5:09
